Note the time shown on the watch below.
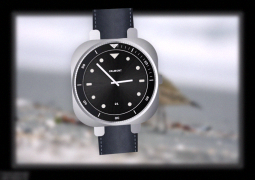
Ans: 2:53
